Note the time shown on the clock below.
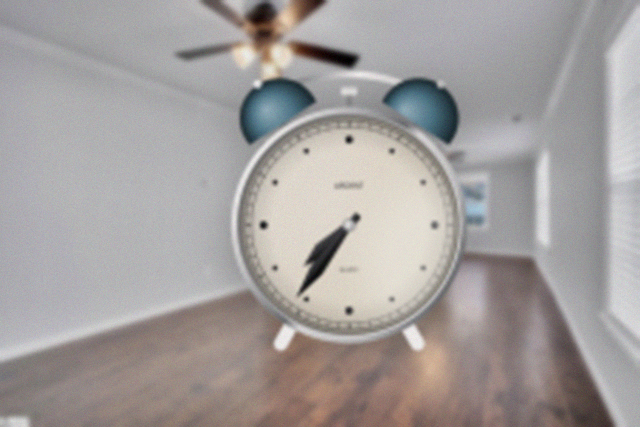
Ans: 7:36
